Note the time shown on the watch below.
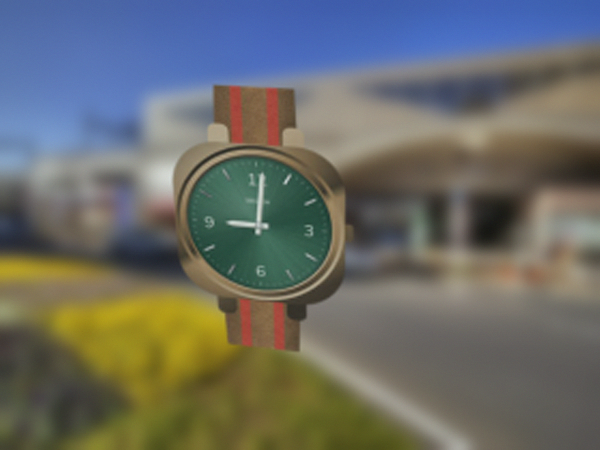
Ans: 9:01
